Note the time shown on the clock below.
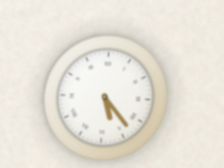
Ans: 5:23
